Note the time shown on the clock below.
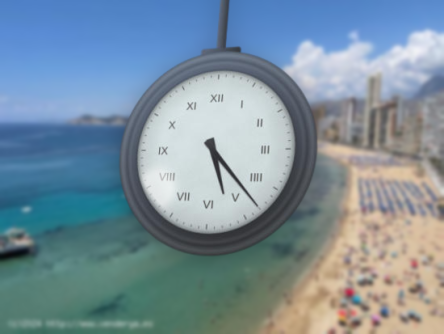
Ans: 5:23
